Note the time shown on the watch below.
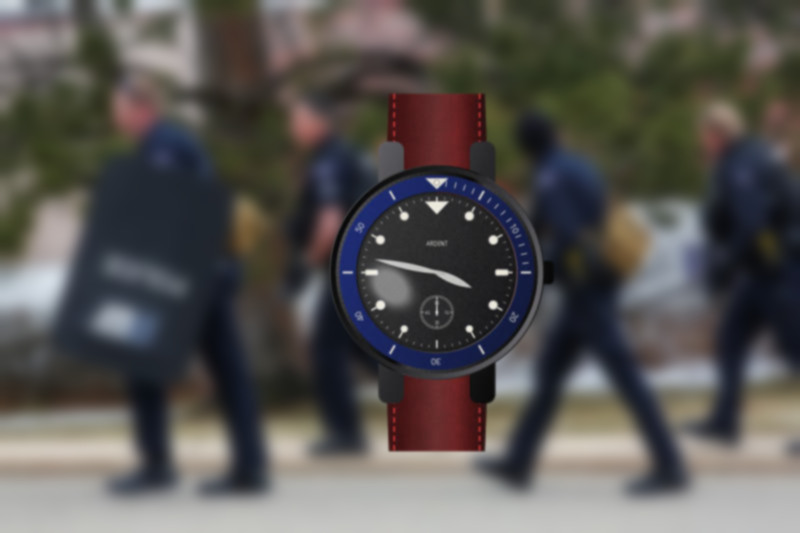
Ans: 3:47
